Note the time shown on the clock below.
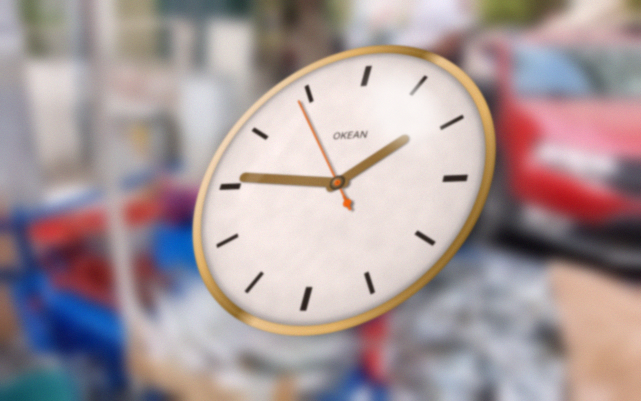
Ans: 1:45:54
